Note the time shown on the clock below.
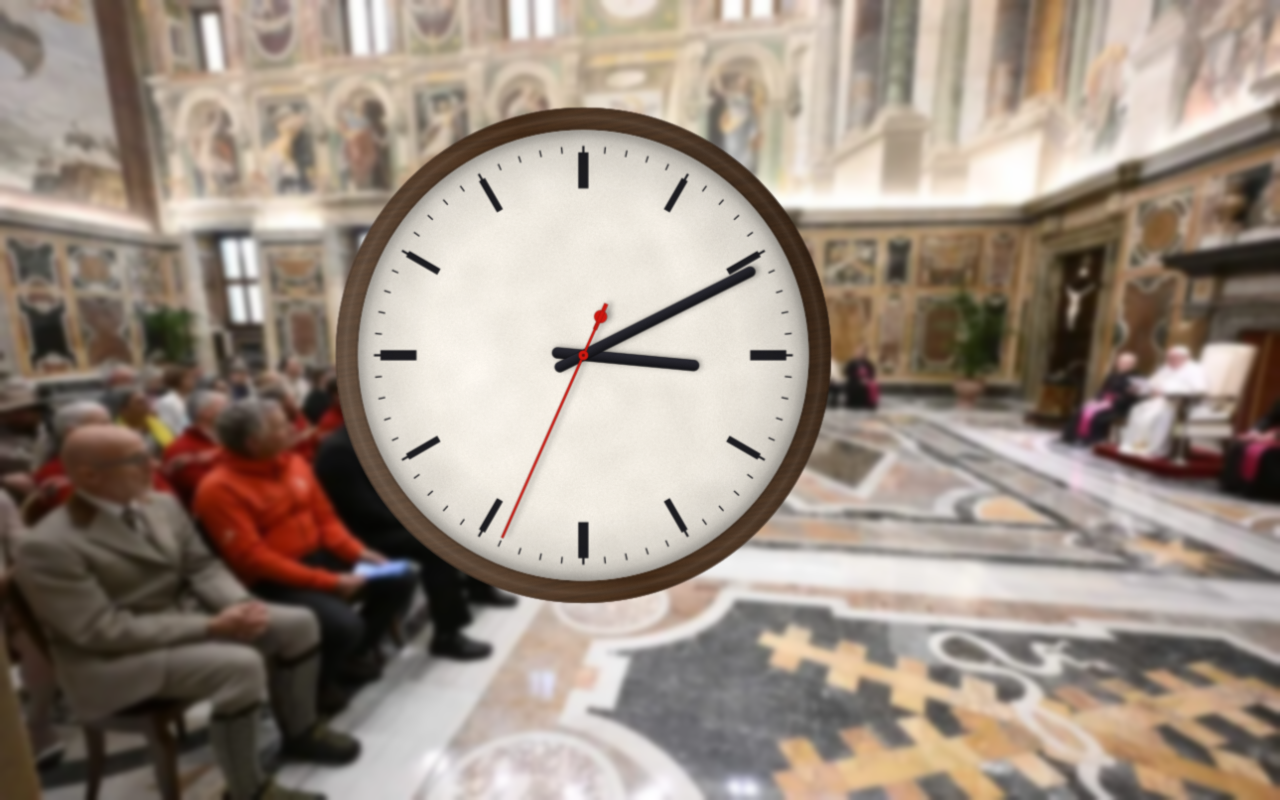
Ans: 3:10:34
